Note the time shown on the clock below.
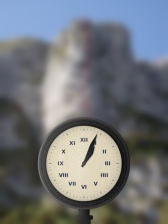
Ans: 1:04
